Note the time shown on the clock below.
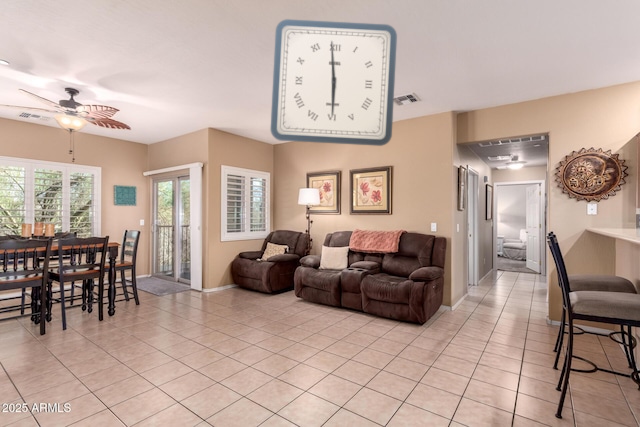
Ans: 5:59
